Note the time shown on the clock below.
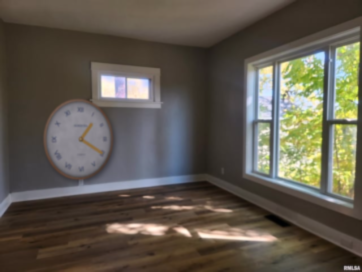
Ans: 1:20
